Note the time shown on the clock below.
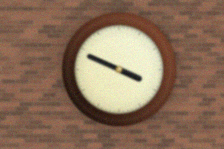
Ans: 3:49
